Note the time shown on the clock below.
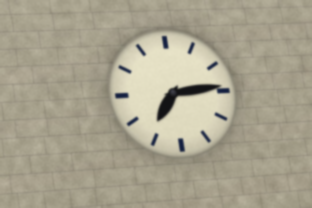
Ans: 7:14
